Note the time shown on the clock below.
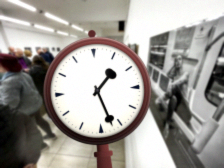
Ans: 1:27
